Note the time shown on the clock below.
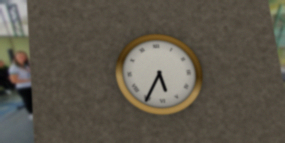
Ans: 5:35
